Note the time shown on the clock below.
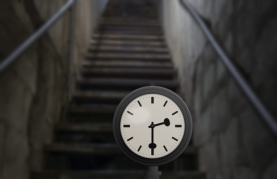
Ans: 2:30
